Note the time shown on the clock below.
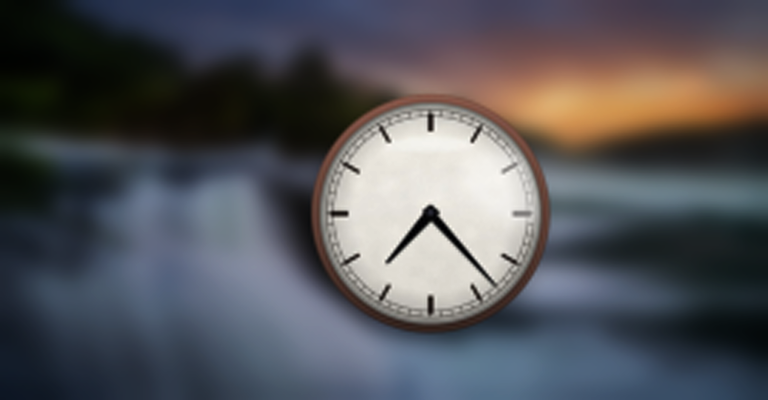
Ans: 7:23
